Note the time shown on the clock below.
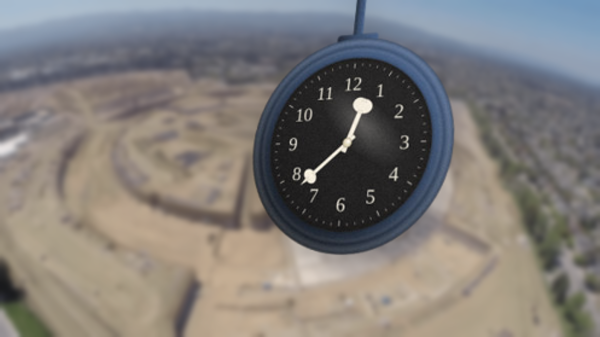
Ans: 12:38
